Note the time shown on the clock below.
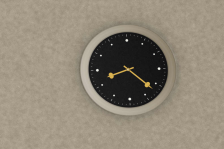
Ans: 8:22
